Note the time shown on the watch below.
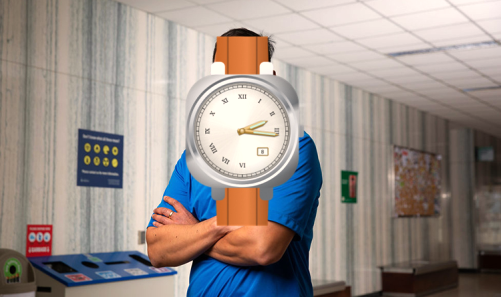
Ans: 2:16
